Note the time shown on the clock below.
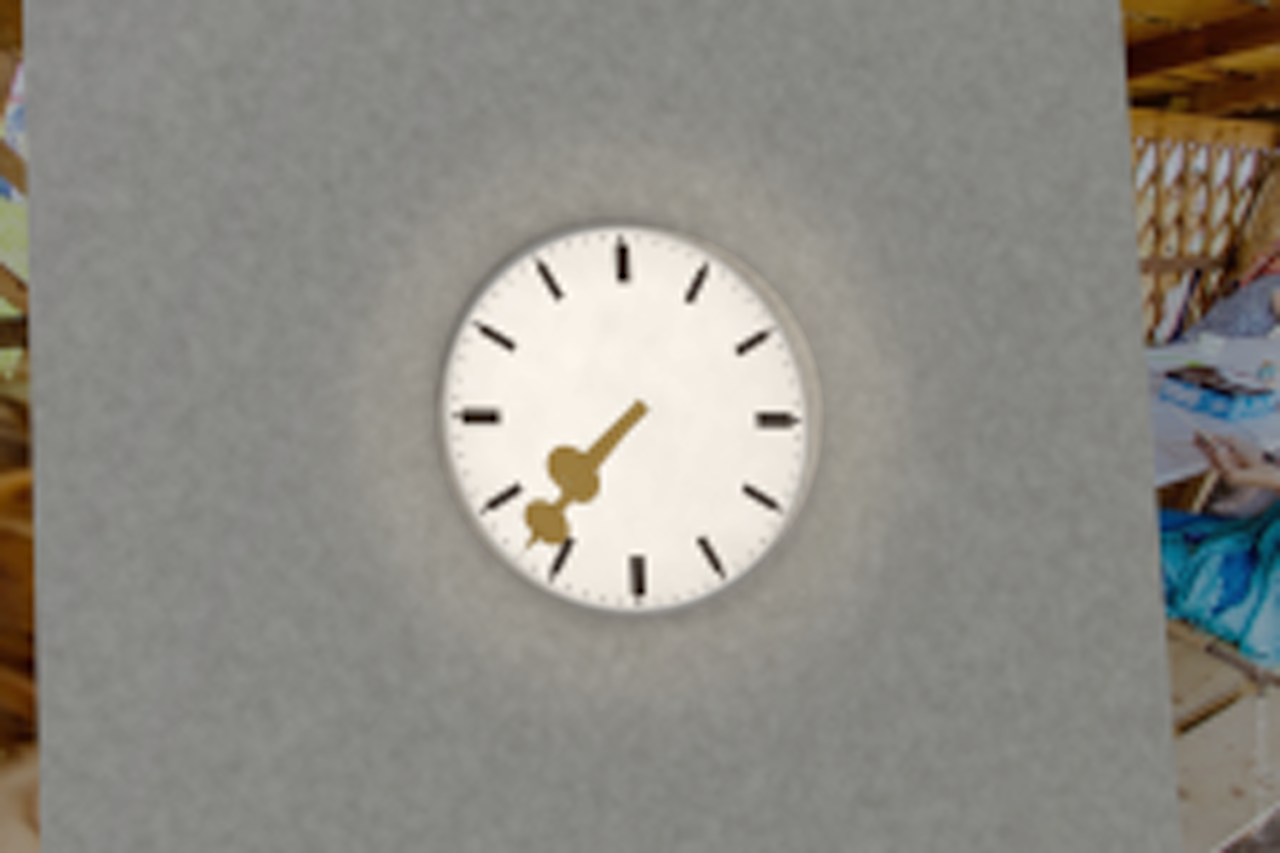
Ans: 7:37
